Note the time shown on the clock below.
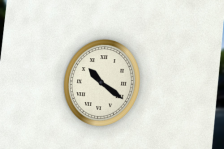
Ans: 10:20
